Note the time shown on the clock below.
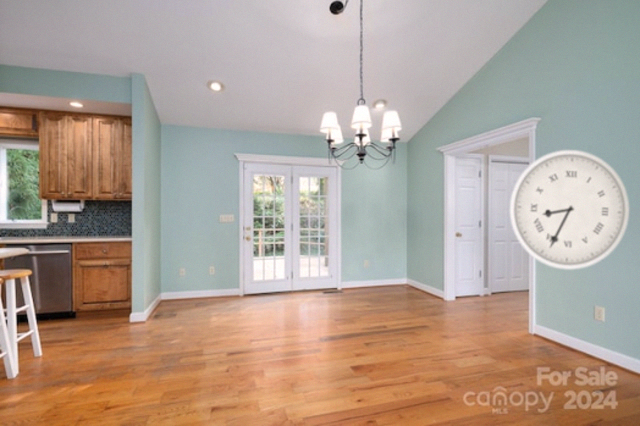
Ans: 8:34
